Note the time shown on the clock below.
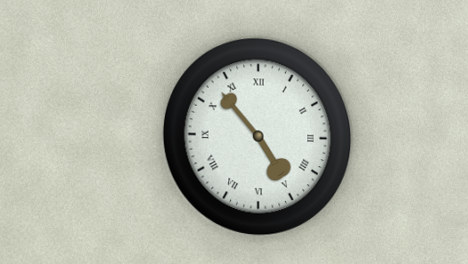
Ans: 4:53
